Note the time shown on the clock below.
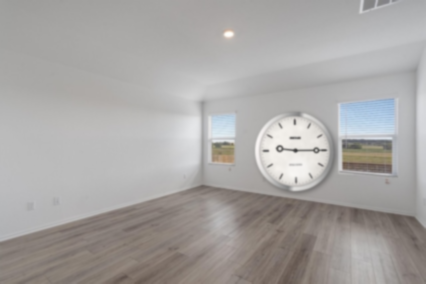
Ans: 9:15
